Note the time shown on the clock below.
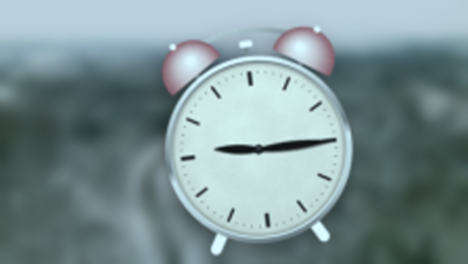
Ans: 9:15
